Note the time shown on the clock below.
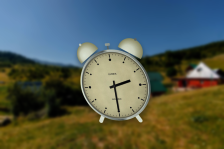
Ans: 2:30
